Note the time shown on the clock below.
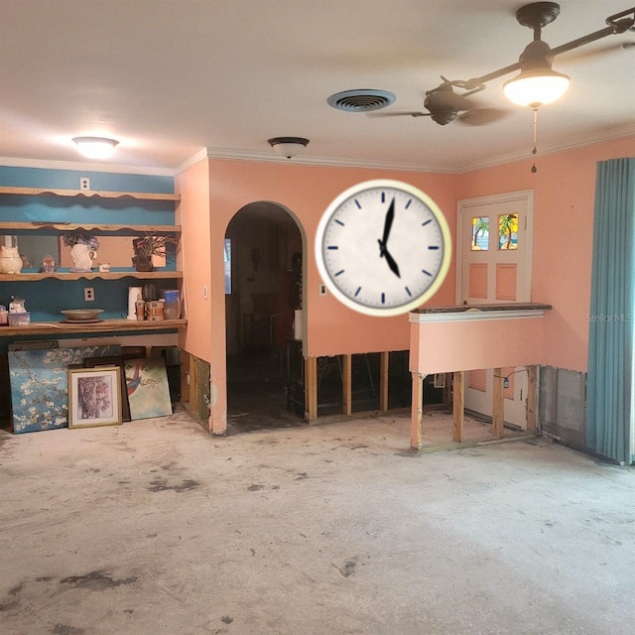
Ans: 5:02
